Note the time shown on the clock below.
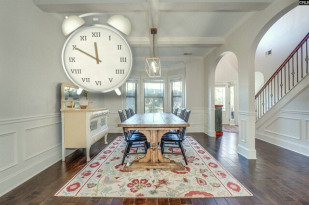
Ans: 11:50
